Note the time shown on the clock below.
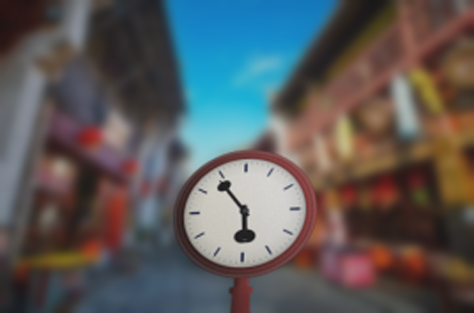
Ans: 5:54
